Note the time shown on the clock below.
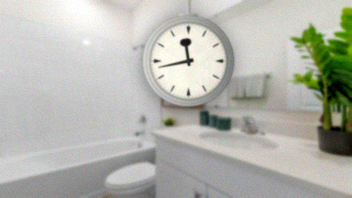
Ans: 11:43
